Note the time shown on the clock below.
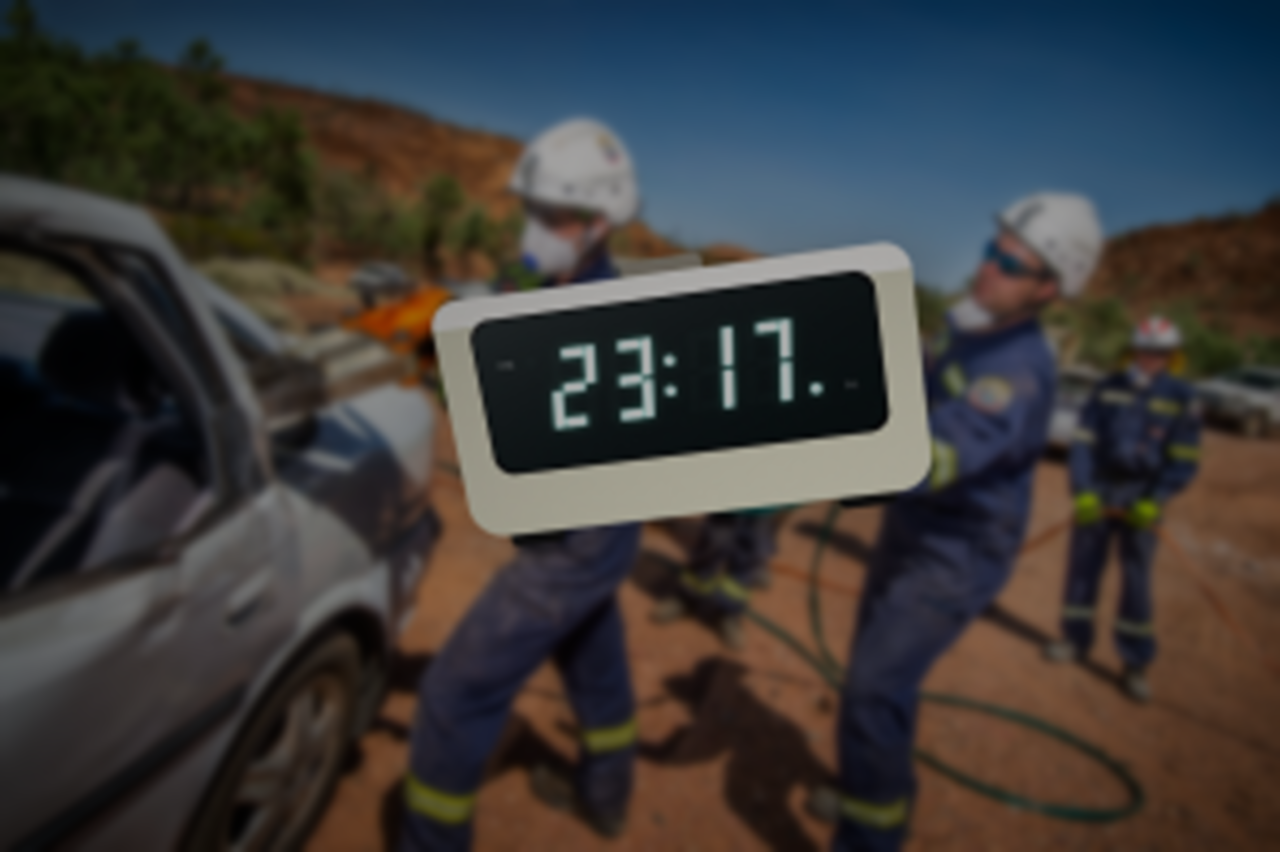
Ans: 23:17
